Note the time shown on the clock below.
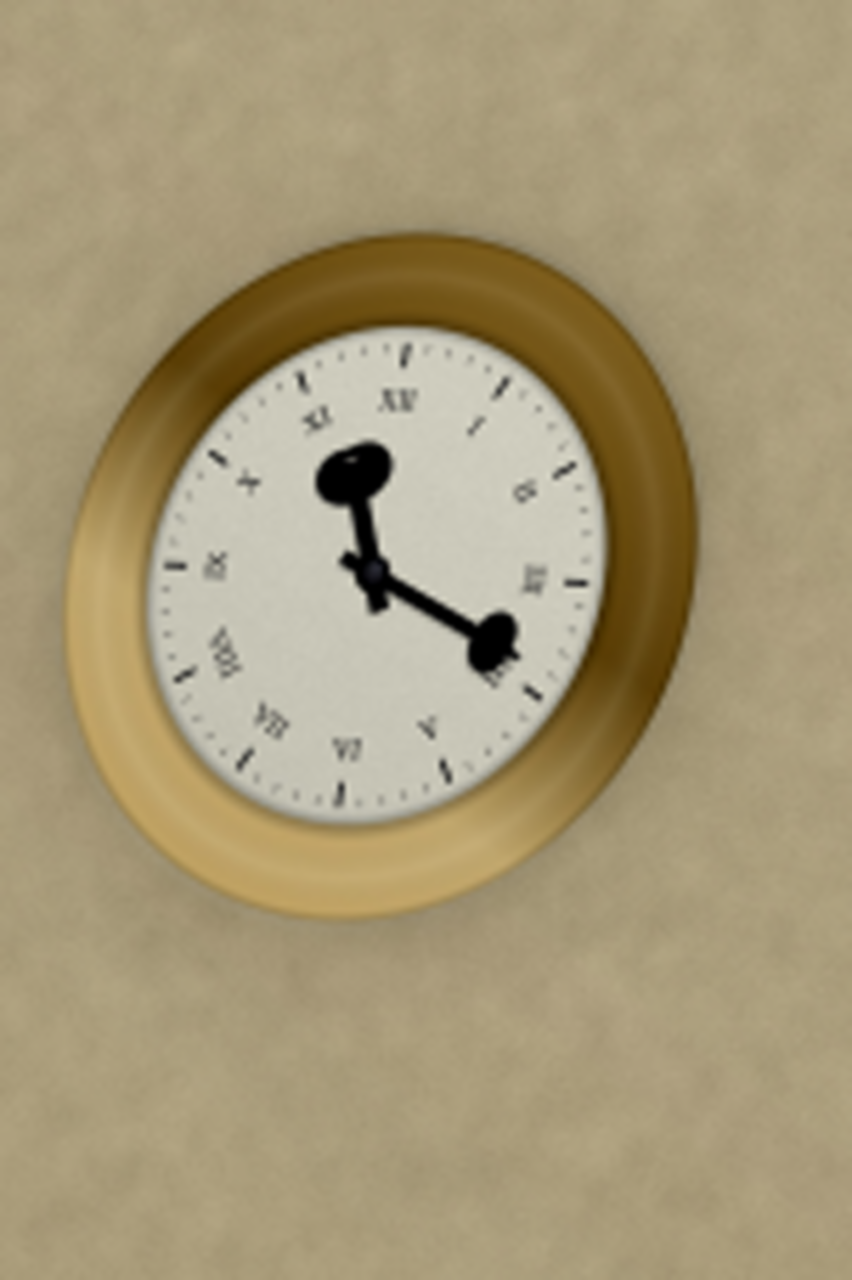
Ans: 11:19
